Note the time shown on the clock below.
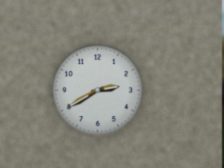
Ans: 2:40
